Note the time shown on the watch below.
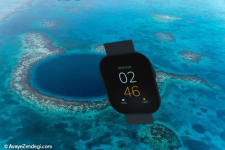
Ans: 2:46
